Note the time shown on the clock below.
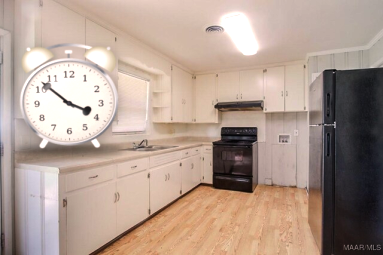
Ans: 3:52
